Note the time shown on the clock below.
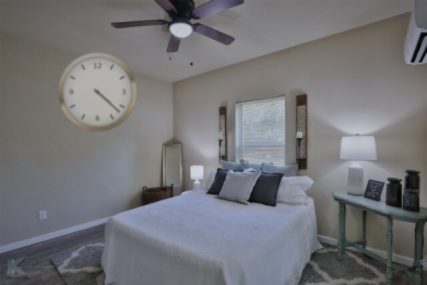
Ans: 4:22
